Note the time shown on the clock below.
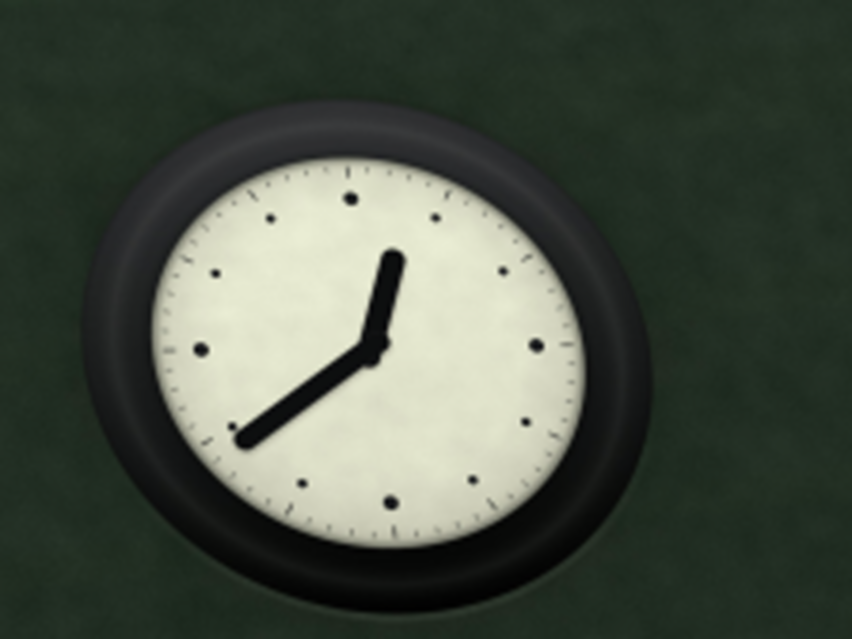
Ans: 12:39
